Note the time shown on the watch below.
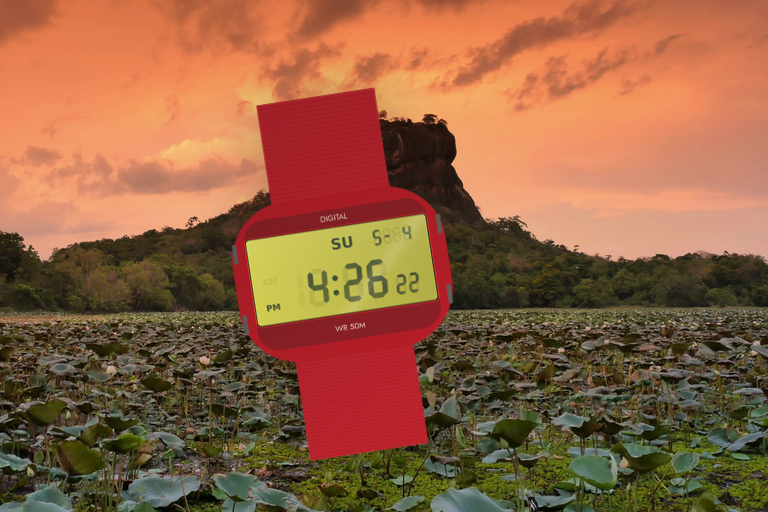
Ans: 4:26:22
